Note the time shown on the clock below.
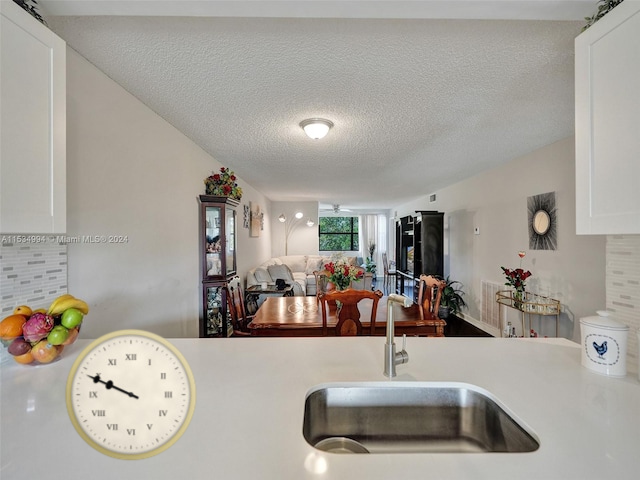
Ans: 9:49
